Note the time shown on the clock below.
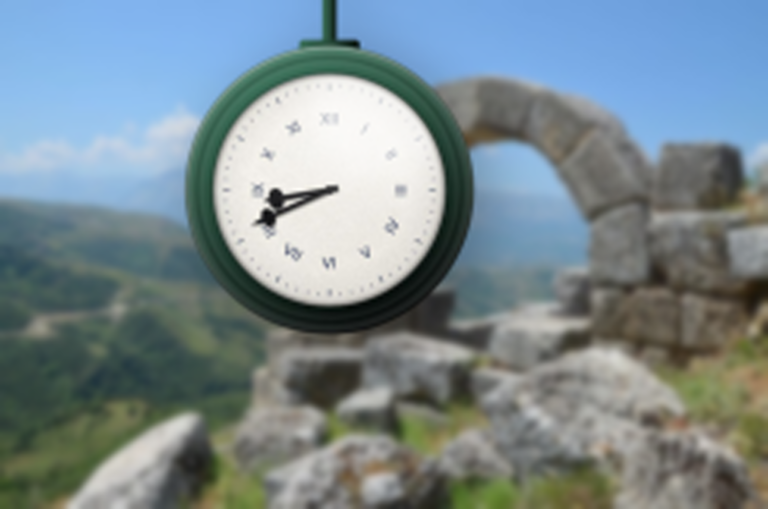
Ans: 8:41
